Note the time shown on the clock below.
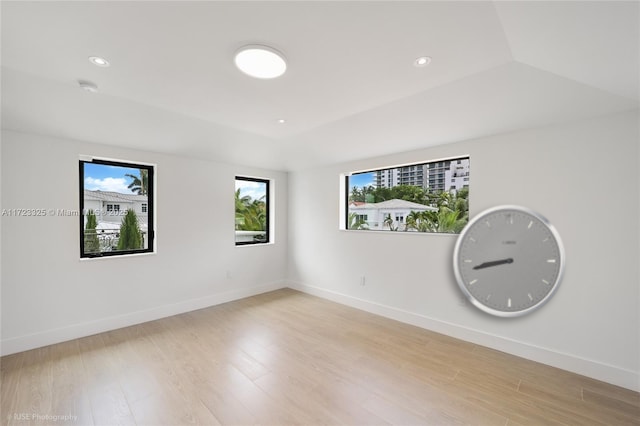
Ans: 8:43
